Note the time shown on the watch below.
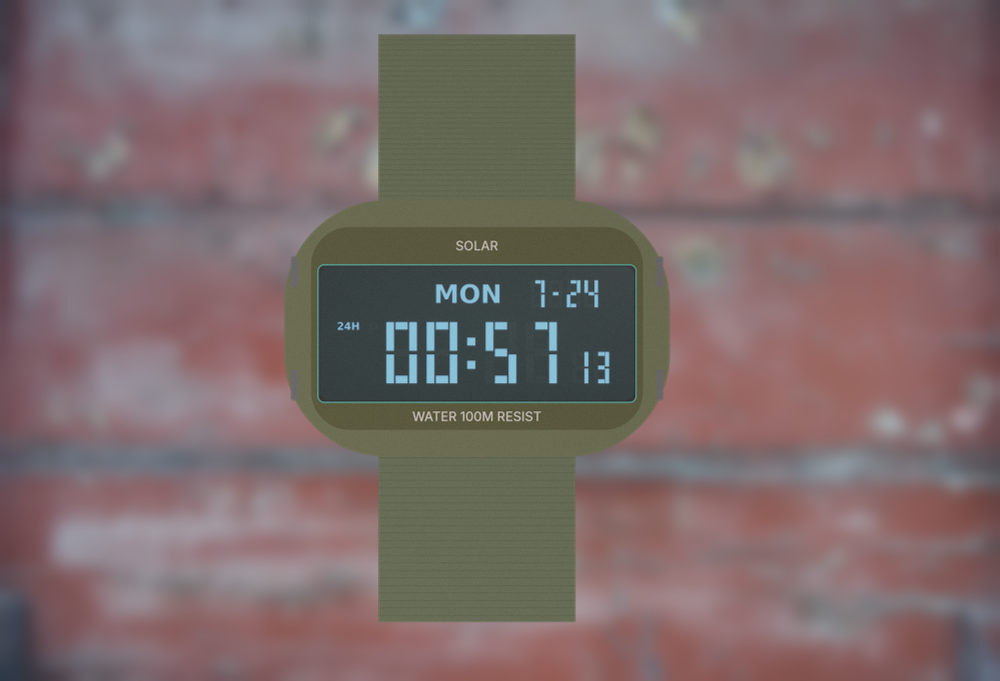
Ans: 0:57:13
